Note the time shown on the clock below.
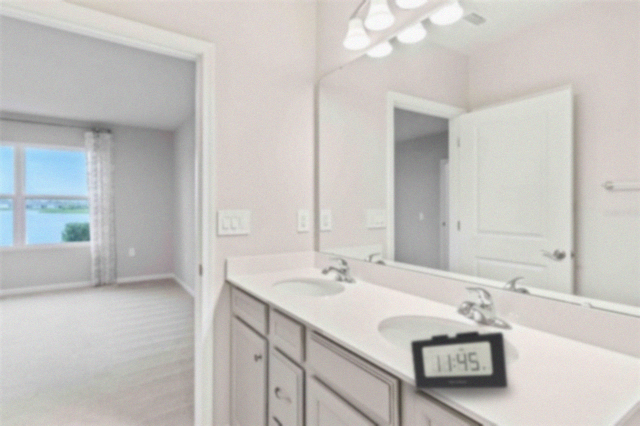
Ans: 11:45
